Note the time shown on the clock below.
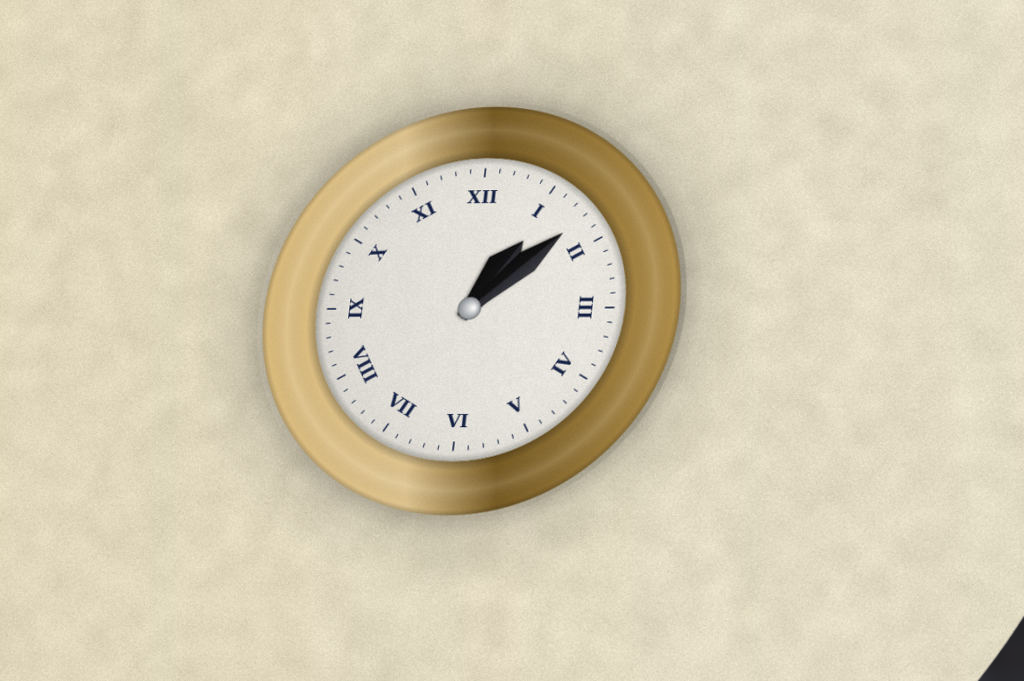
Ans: 1:08
